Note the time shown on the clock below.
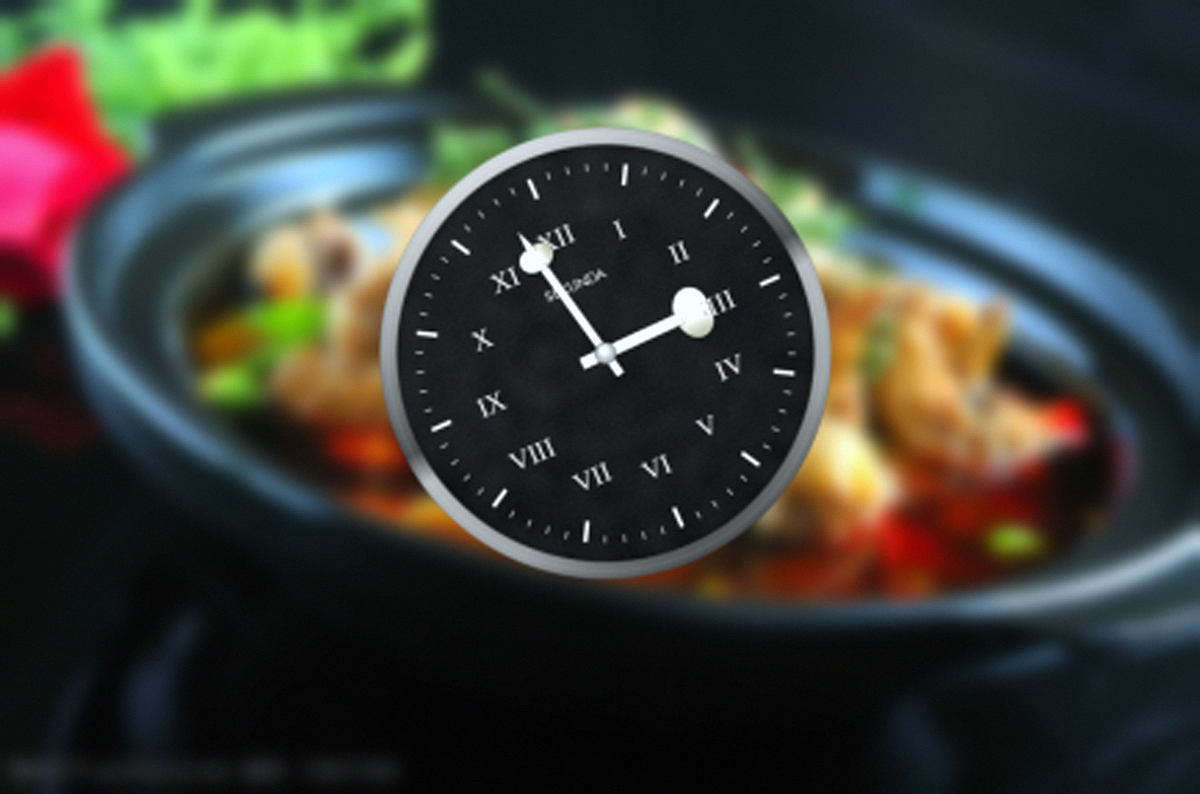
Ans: 2:58
